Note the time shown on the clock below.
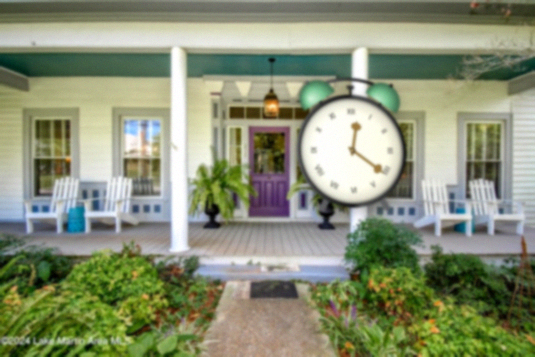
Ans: 12:21
